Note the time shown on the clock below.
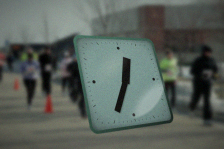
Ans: 12:35
